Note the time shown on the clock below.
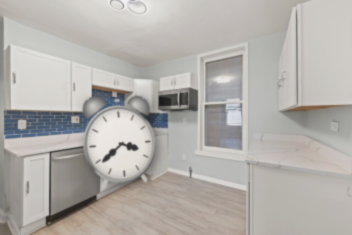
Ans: 3:39
